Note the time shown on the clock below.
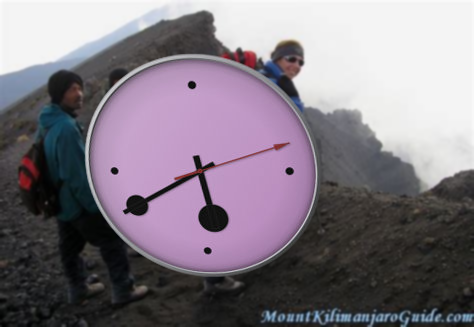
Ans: 5:40:12
